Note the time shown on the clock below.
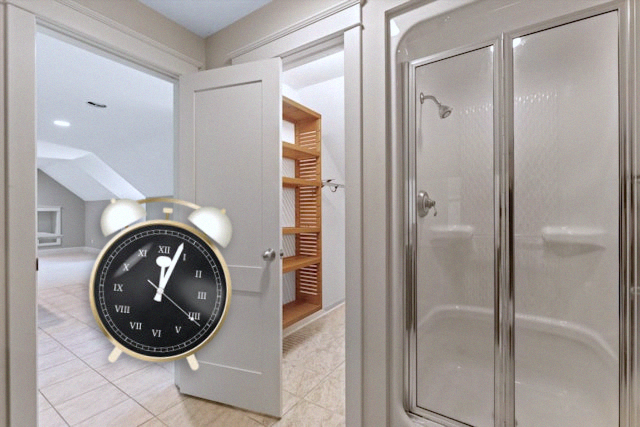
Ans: 12:03:21
